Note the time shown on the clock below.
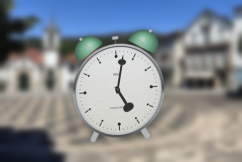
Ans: 5:02
